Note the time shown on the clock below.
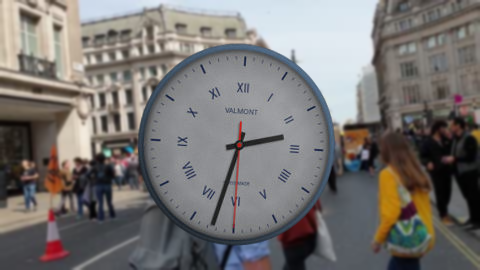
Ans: 2:32:30
